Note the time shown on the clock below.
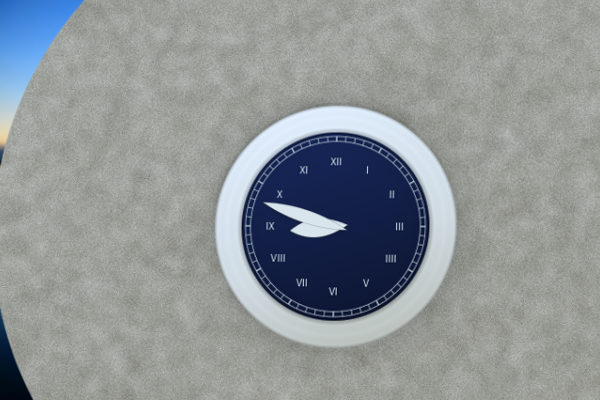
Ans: 8:48
